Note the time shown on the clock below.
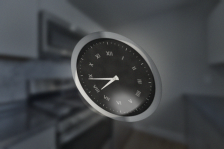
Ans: 7:44
